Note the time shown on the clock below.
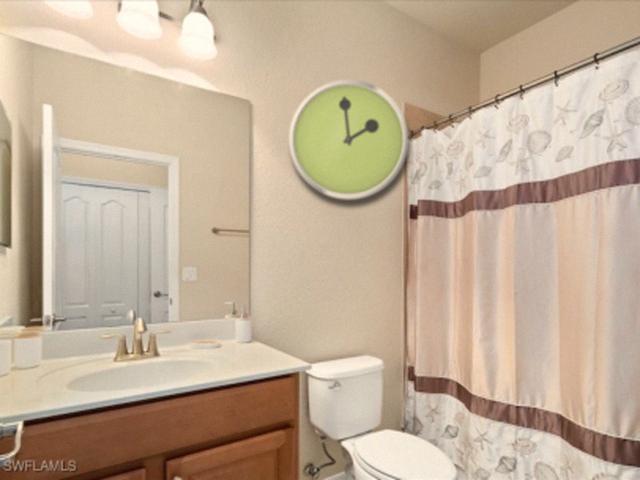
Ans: 1:59
